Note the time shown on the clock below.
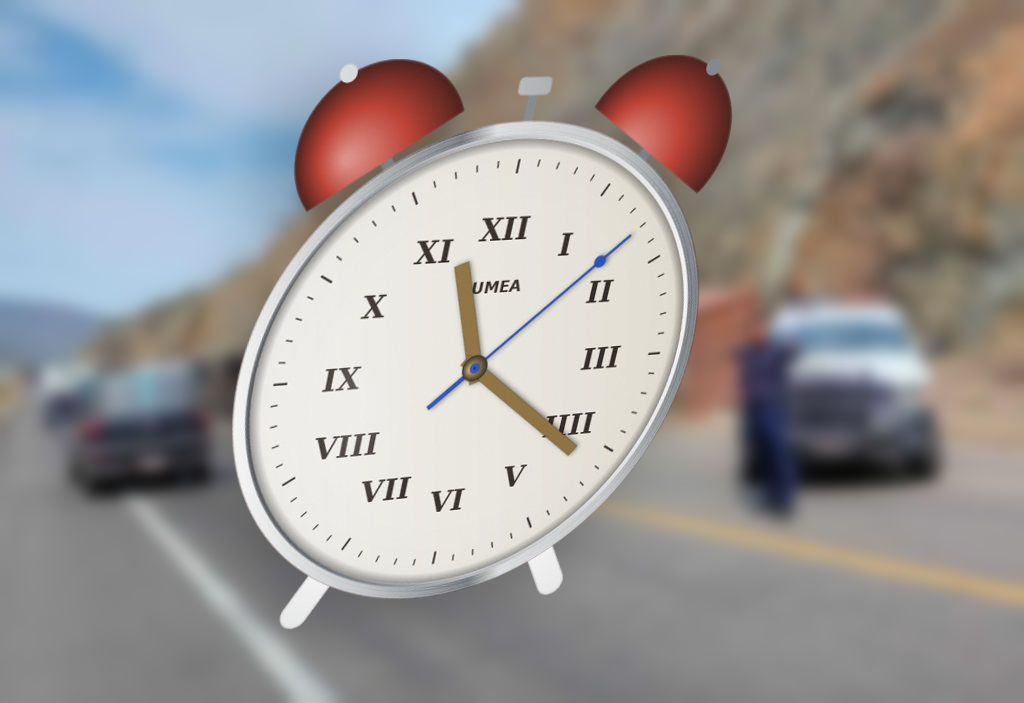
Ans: 11:21:08
